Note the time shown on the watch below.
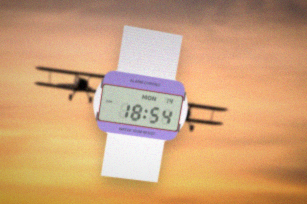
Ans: 18:54
